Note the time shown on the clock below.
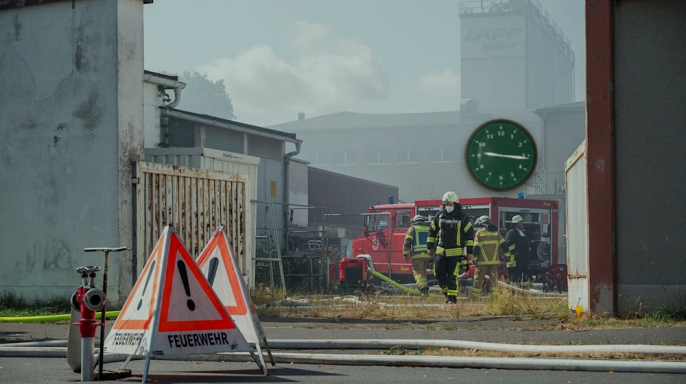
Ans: 9:16
